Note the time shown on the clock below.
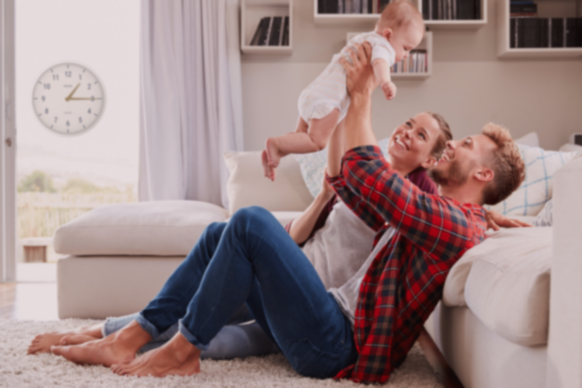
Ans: 1:15
